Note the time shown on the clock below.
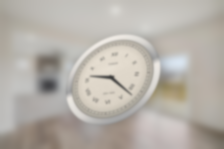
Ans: 9:22
